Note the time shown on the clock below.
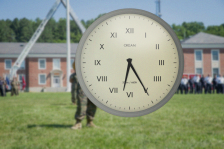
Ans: 6:25
